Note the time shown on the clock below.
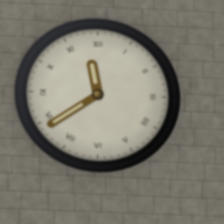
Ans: 11:39
